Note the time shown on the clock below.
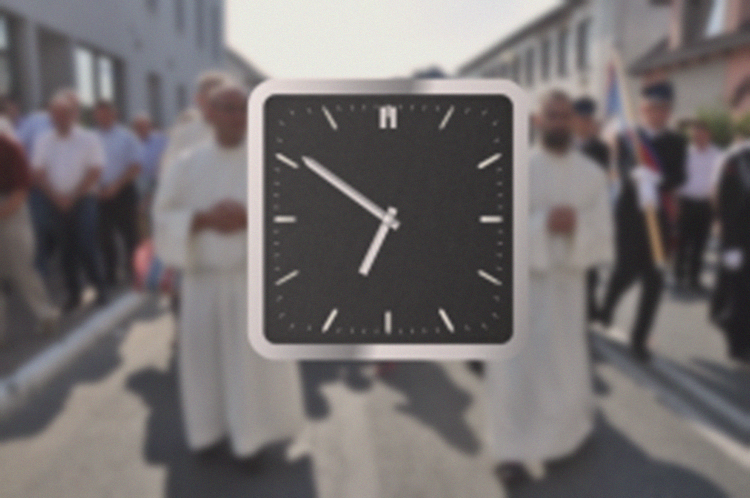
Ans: 6:51
